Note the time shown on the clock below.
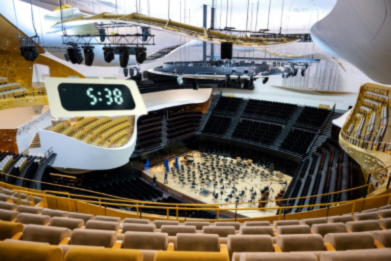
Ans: 5:38
